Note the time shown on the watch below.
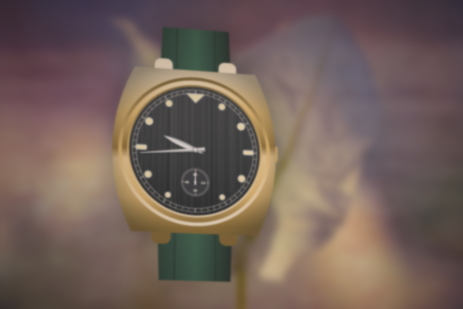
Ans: 9:44
